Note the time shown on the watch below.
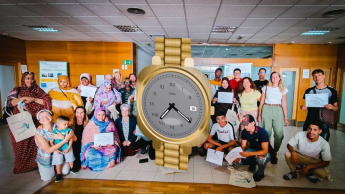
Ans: 7:21
